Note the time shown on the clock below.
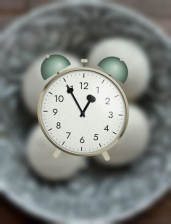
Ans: 12:55
